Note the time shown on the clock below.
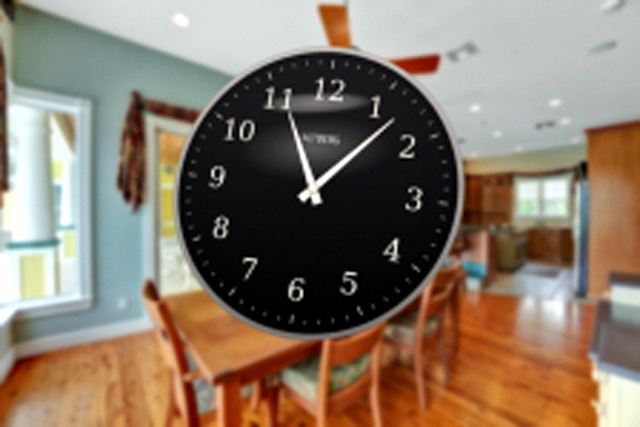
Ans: 11:07
